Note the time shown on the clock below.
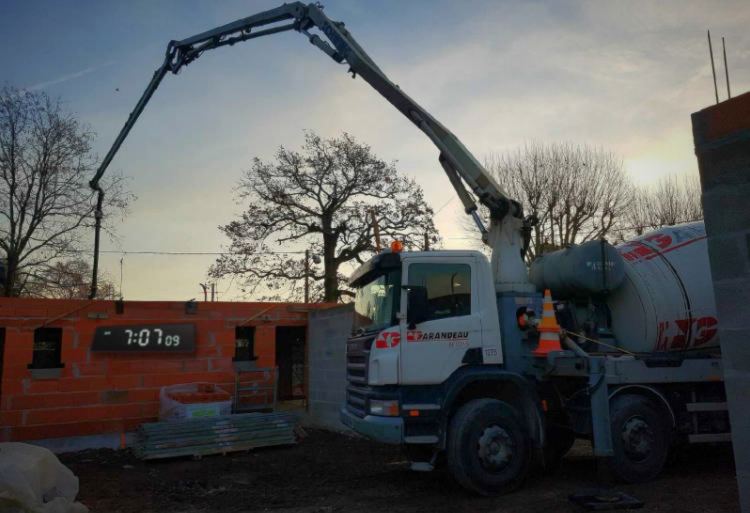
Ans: 7:07
